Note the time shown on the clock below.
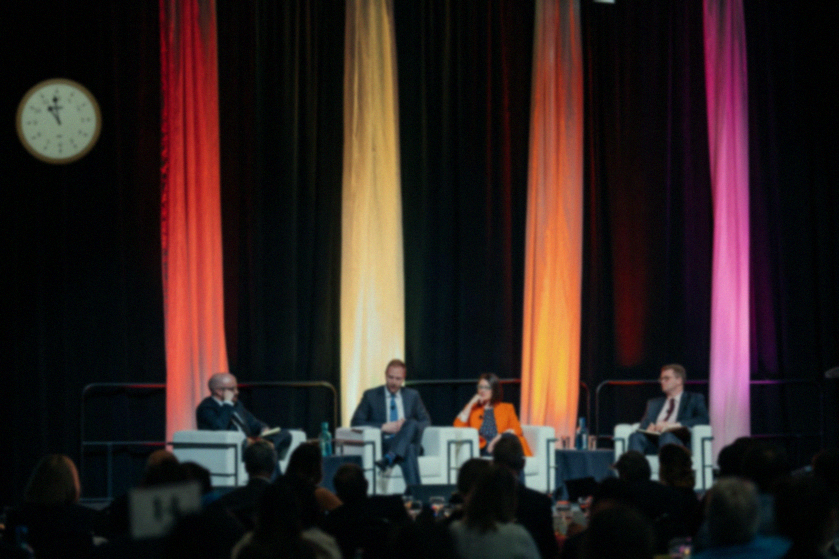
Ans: 10:59
